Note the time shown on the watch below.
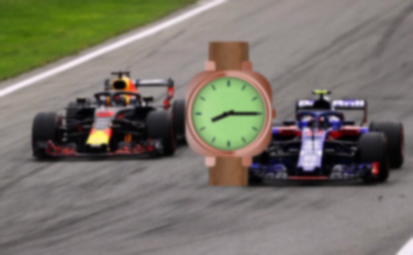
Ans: 8:15
